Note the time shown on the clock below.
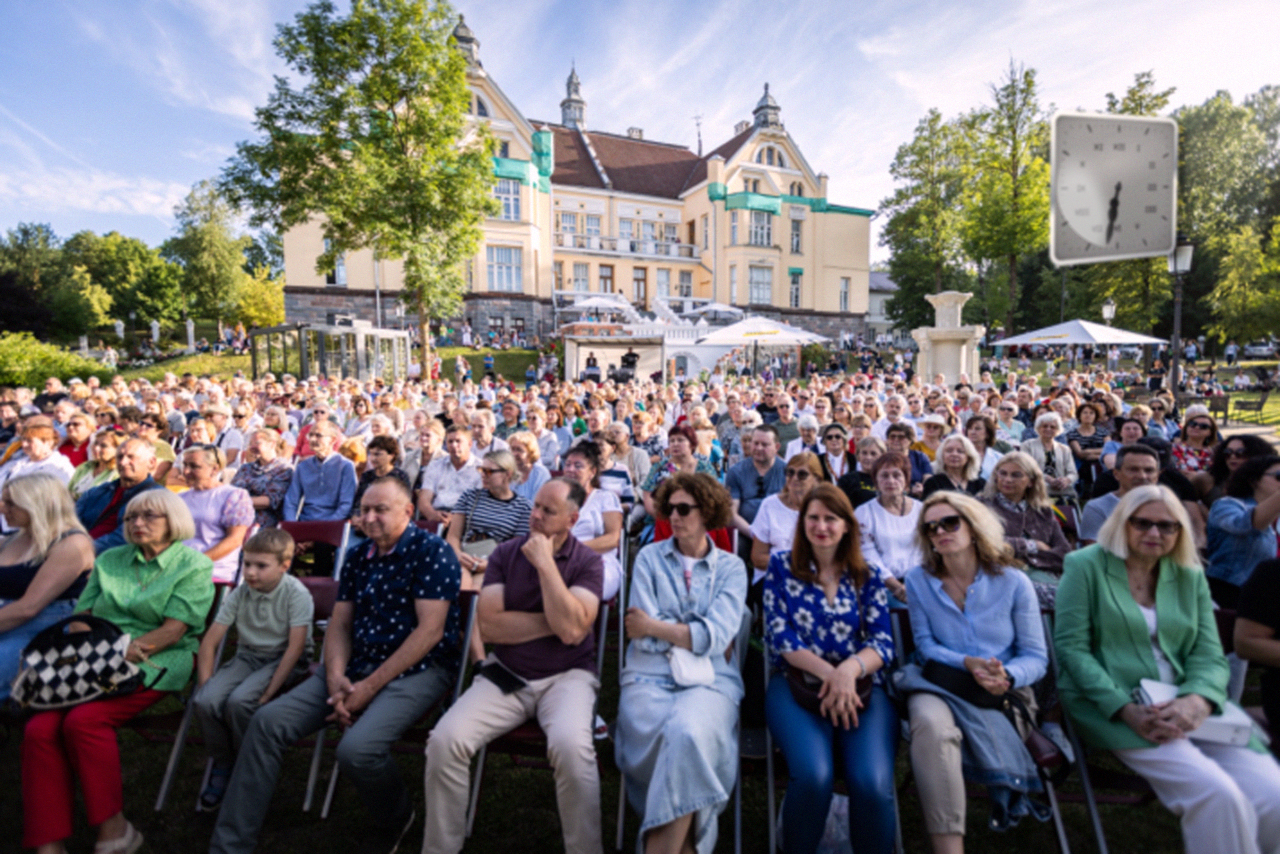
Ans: 6:32
